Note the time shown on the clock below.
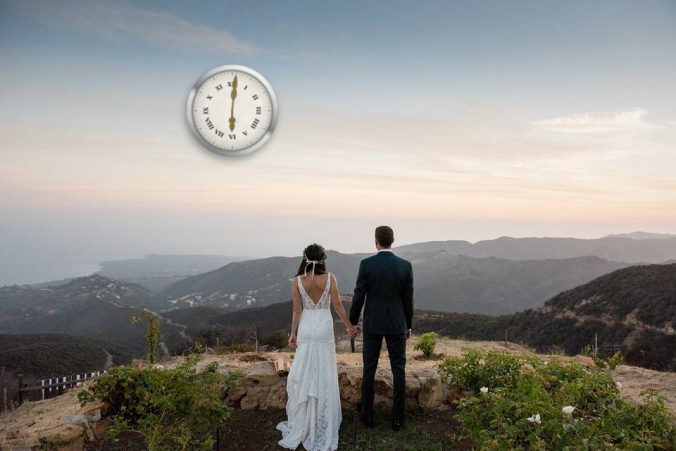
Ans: 6:01
